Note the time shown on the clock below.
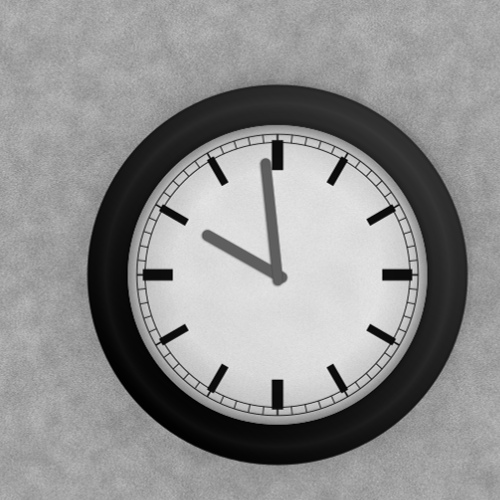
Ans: 9:59
